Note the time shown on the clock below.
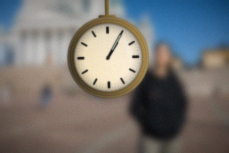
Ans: 1:05
